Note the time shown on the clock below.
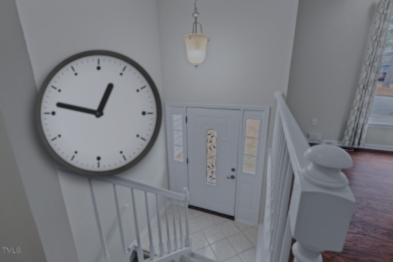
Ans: 12:47
